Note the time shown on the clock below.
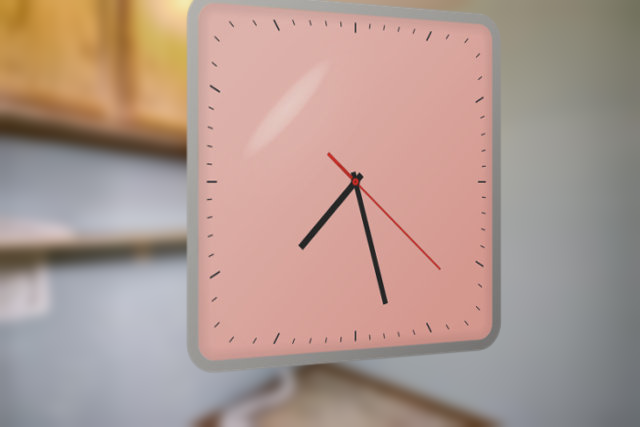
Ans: 7:27:22
